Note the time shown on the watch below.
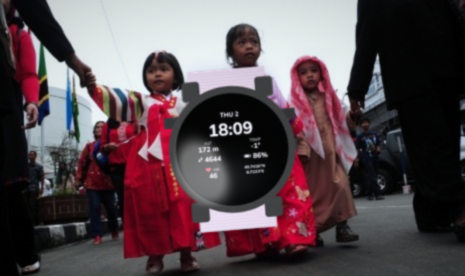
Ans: 18:09
